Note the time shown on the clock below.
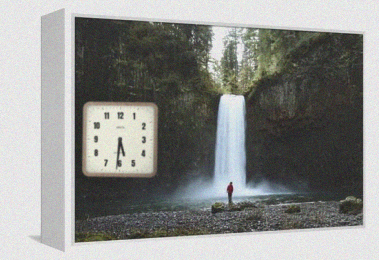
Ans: 5:31
